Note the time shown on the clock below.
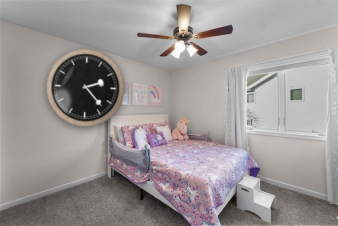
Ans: 2:23
